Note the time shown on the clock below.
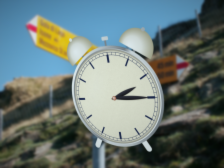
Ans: 2:15
